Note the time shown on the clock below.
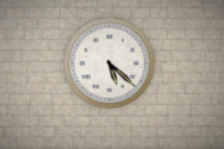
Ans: 5:22
